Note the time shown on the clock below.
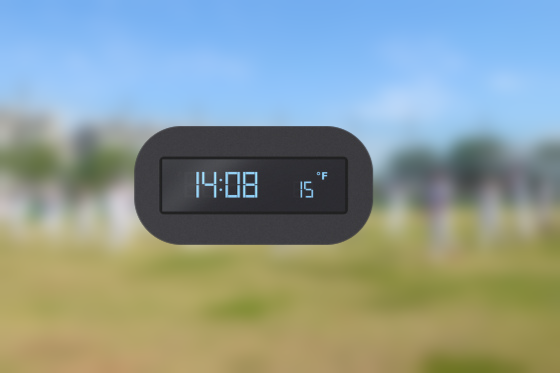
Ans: 14:08
